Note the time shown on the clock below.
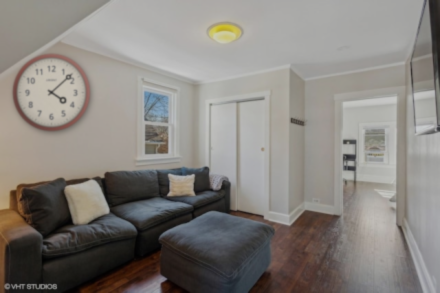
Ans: 4:08
